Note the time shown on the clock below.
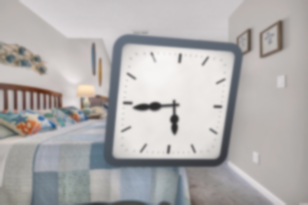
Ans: 5:44
